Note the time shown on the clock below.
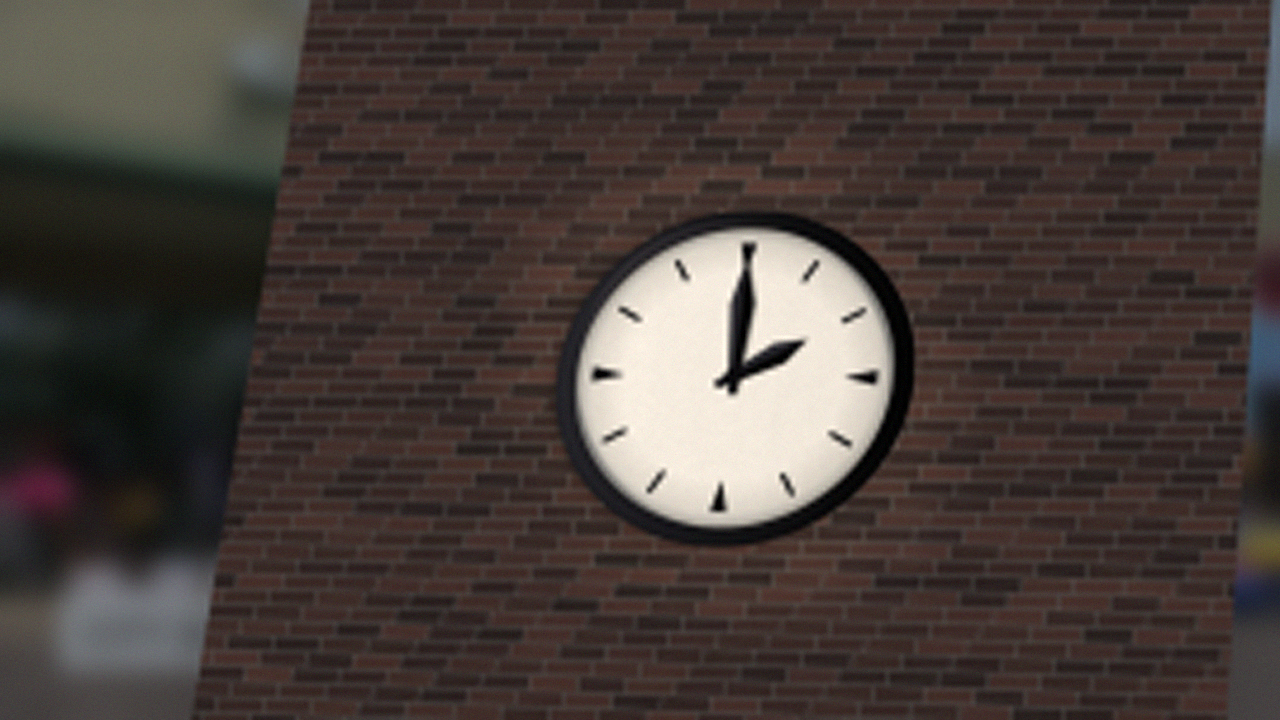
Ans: 2:00
